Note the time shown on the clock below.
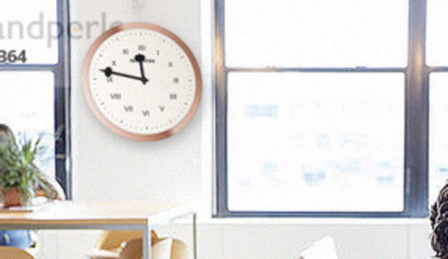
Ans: 11:47
